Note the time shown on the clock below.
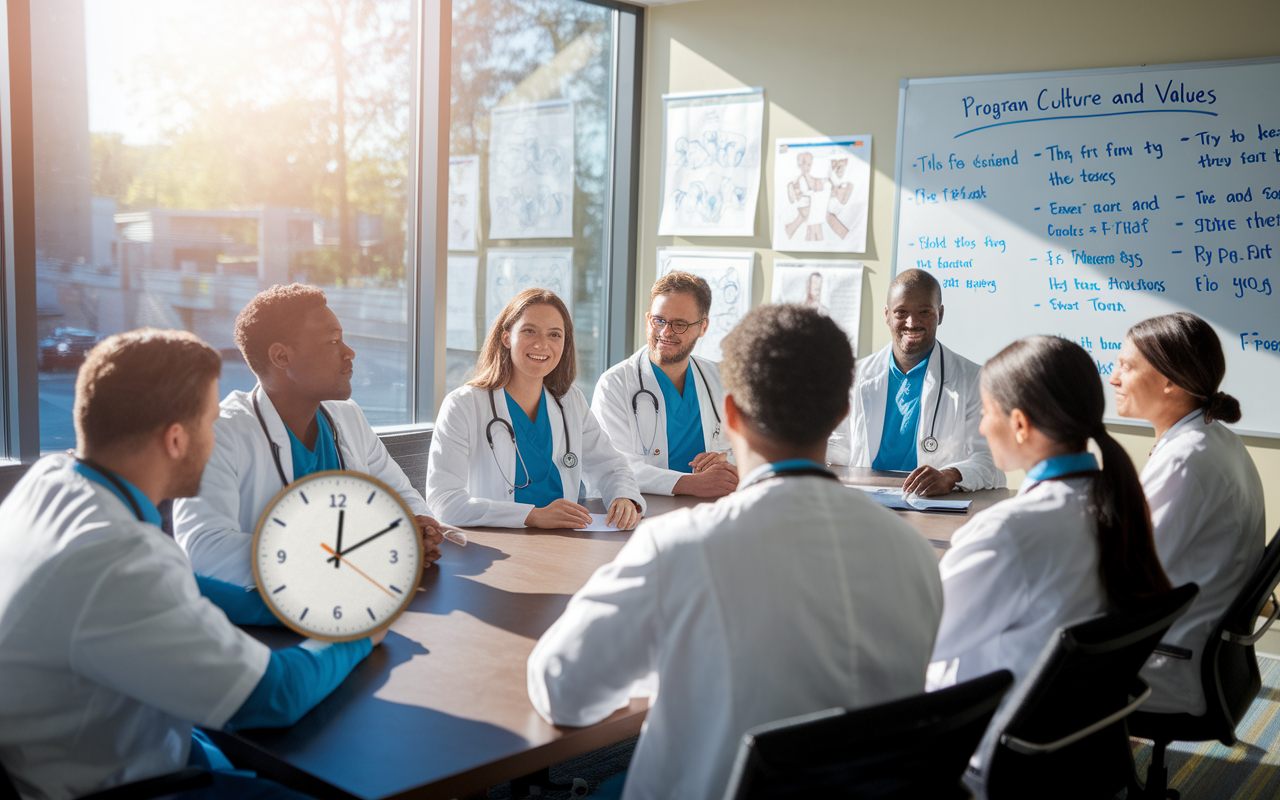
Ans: 12:10:21
